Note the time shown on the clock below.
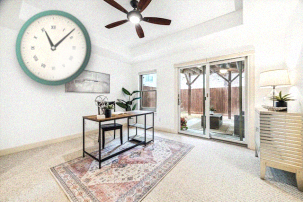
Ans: 11:08
